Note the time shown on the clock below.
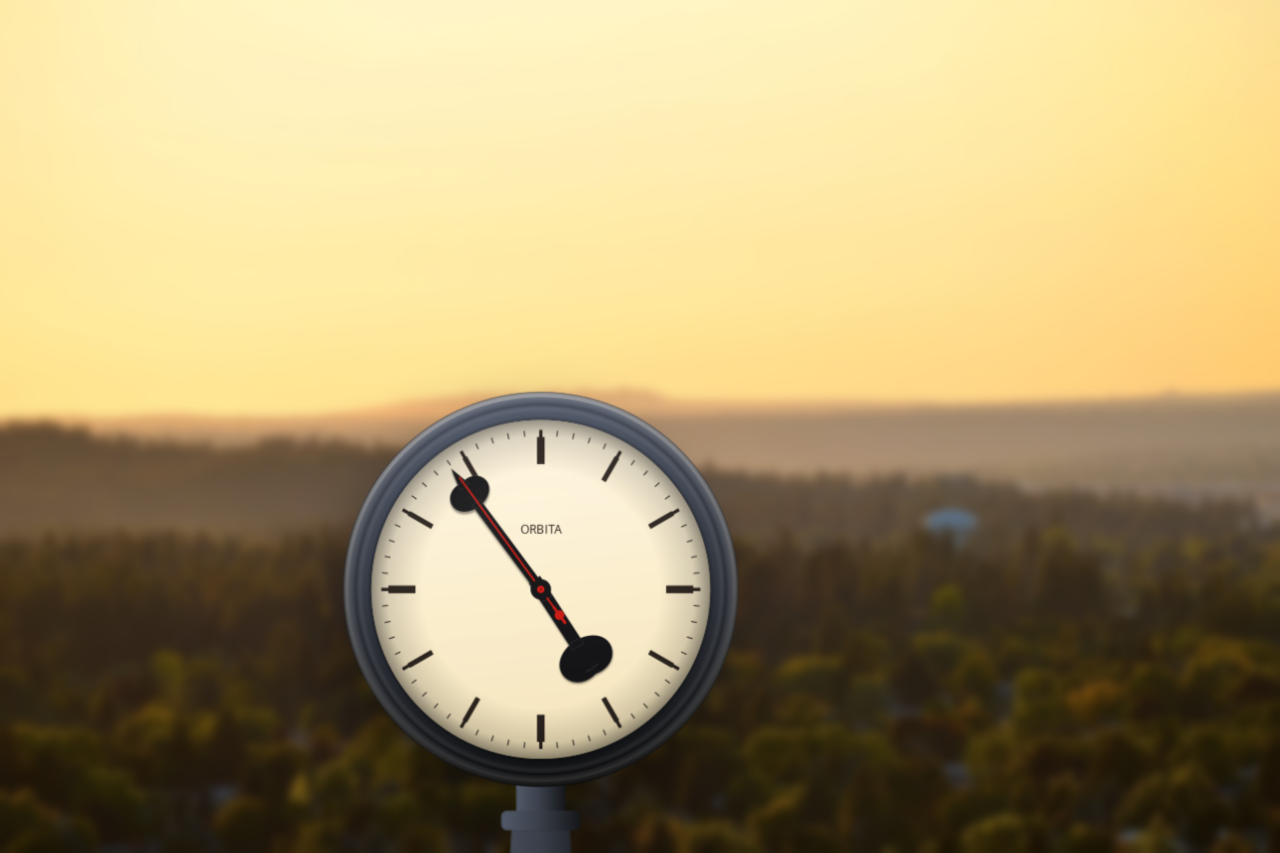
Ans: 4:53:54
